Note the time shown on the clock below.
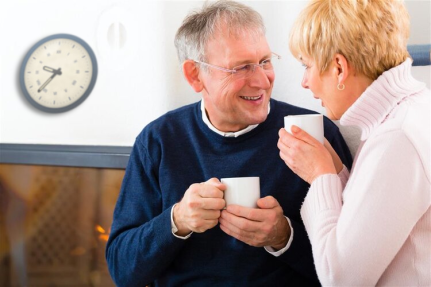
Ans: 9:37
